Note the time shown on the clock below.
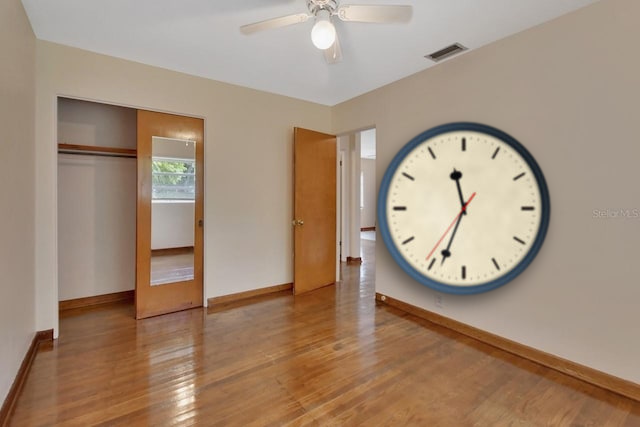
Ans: 11:33:36
